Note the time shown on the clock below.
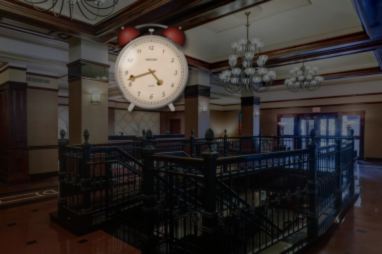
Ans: 4:42
